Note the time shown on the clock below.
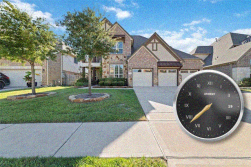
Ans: 7:38
